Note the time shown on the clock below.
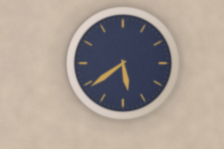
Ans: 5:39
